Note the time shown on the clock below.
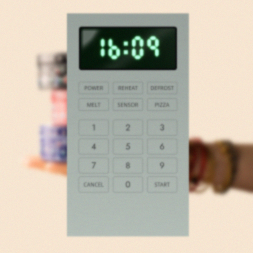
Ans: 16:09
